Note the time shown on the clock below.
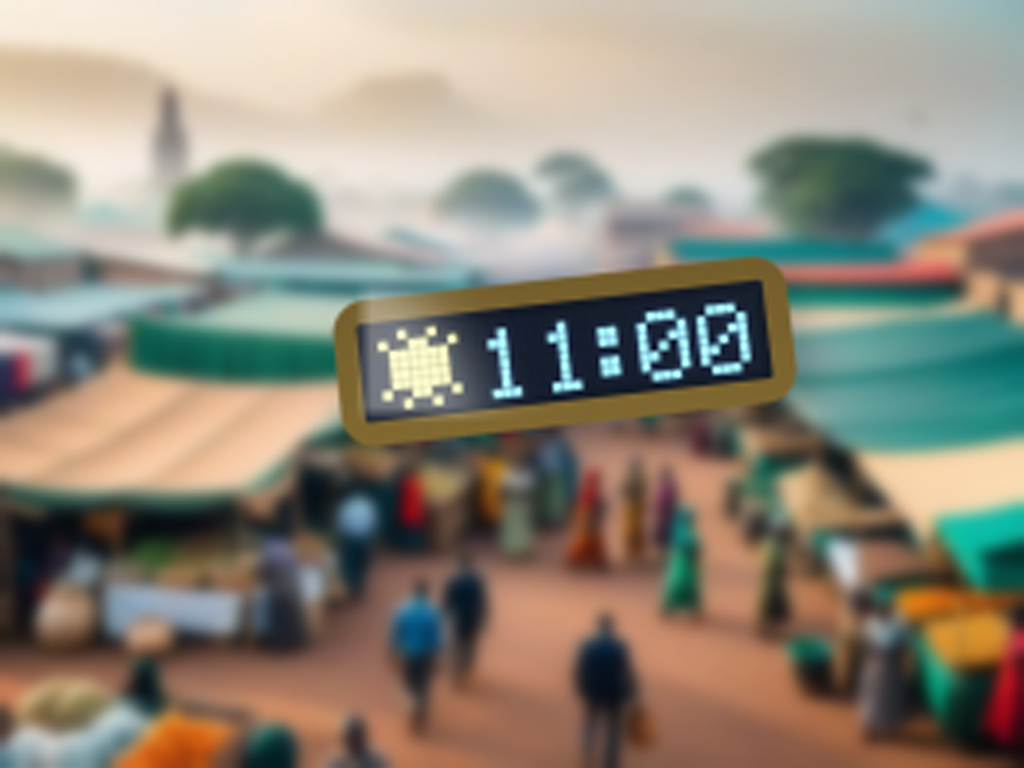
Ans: 11:00
